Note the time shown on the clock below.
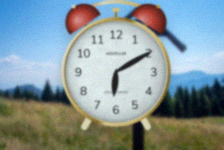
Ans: 6:10
